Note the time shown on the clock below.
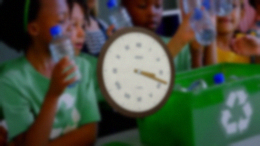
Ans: 3:18
